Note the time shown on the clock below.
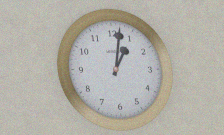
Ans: 1:02
